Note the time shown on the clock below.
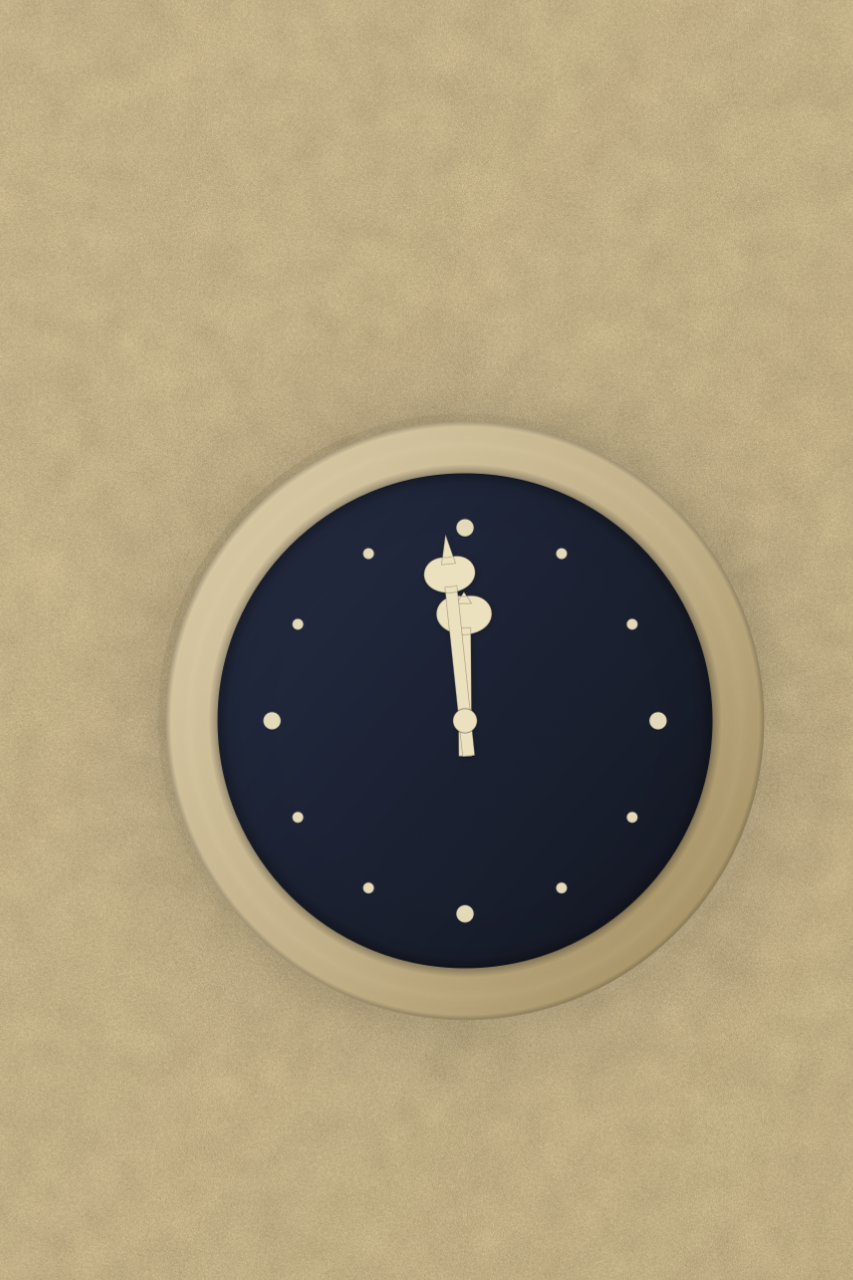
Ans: 11:59
